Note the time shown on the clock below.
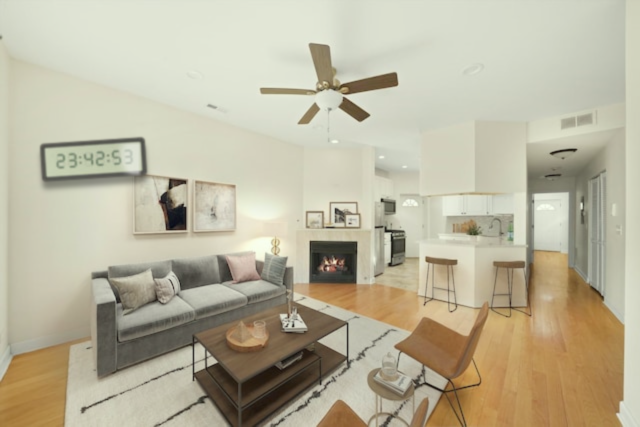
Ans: 23:42:53
